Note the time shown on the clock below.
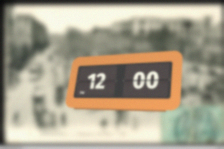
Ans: 12:00
